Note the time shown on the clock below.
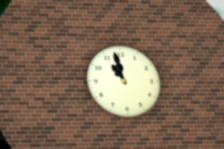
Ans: 10:58
